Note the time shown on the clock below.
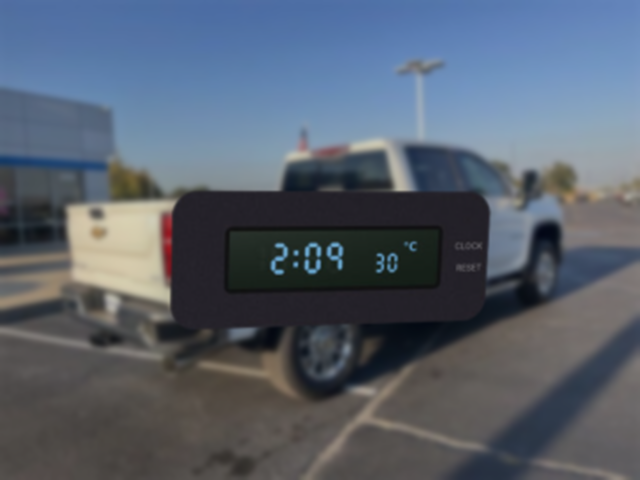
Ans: 2:09
